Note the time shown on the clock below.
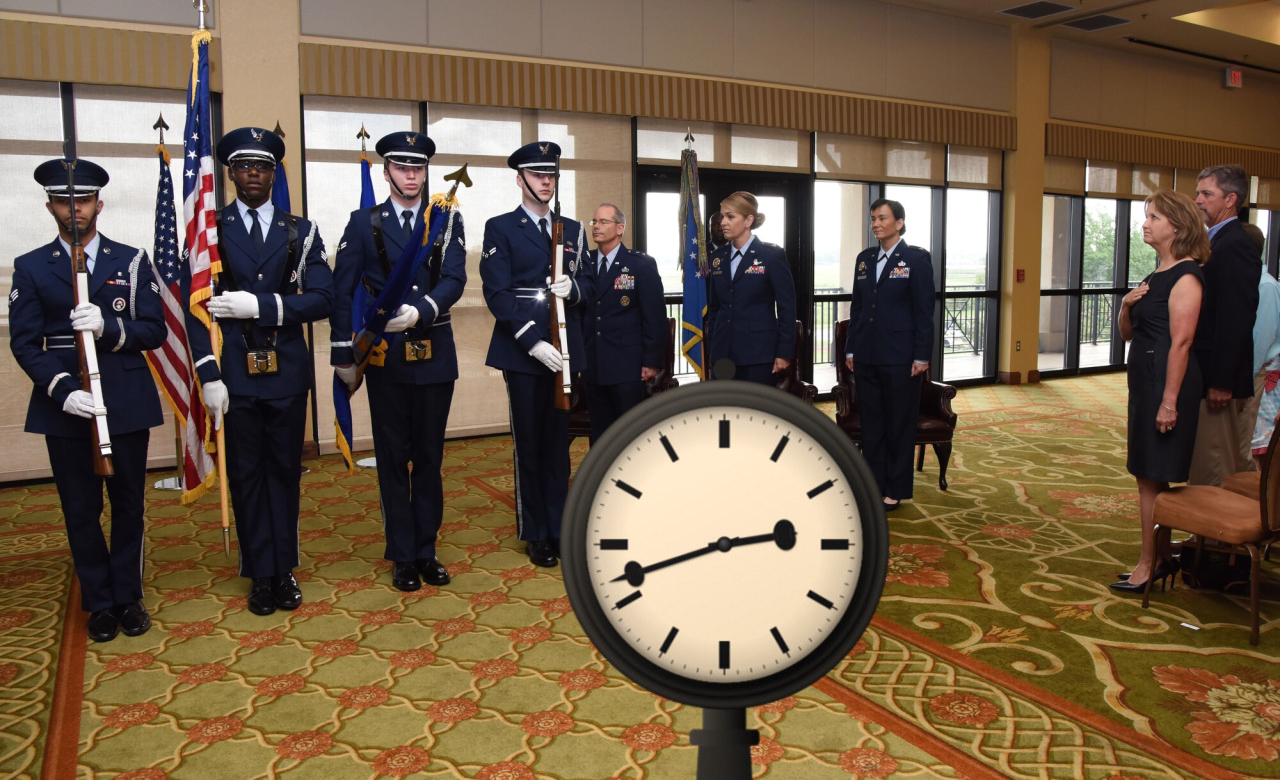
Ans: 2:42
